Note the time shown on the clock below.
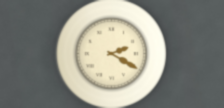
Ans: 2:20
